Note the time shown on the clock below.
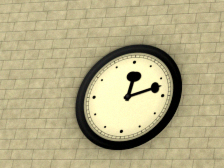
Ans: 12:12
